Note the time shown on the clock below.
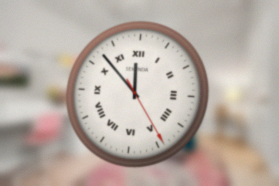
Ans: 11:52:24
